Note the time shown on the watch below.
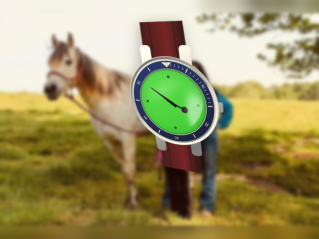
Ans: 3:51
